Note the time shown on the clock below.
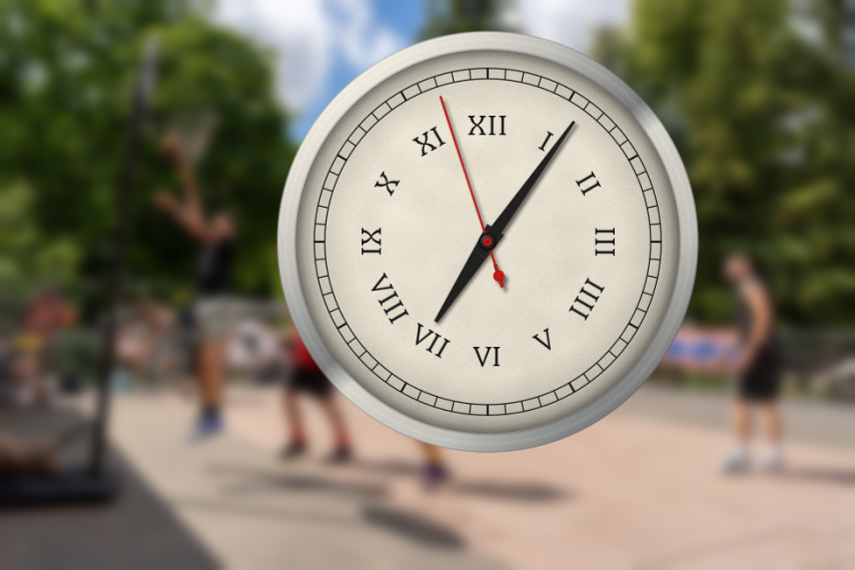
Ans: 7:05:57
